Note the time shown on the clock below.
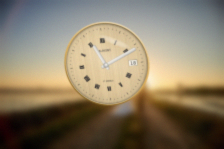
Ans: 11:11
